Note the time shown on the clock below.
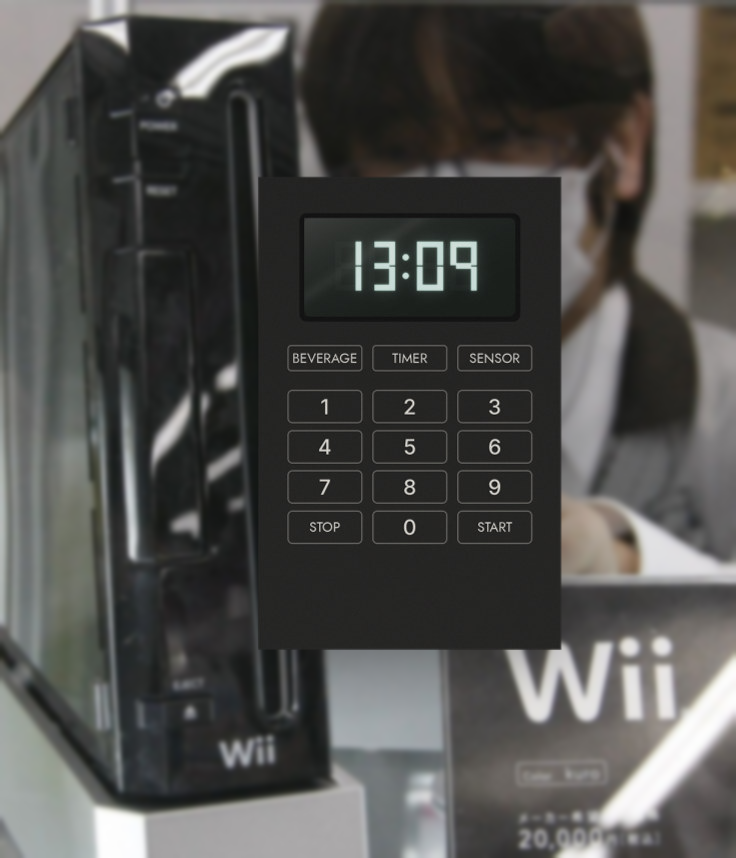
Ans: 13:09
